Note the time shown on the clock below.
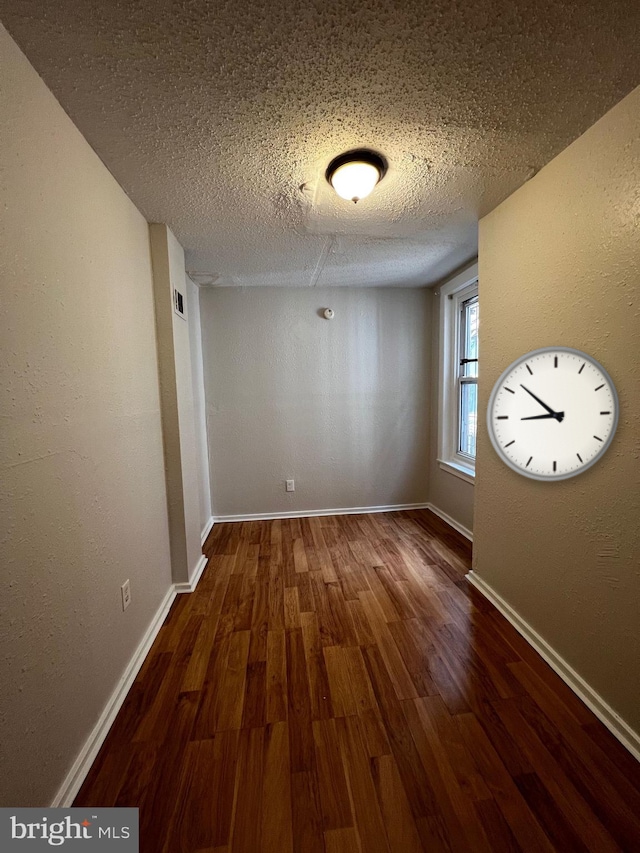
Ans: 8:52
